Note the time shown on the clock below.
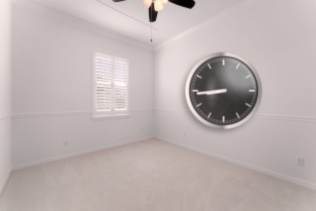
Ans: 8:44
